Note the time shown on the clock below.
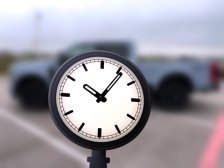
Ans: 10:06
